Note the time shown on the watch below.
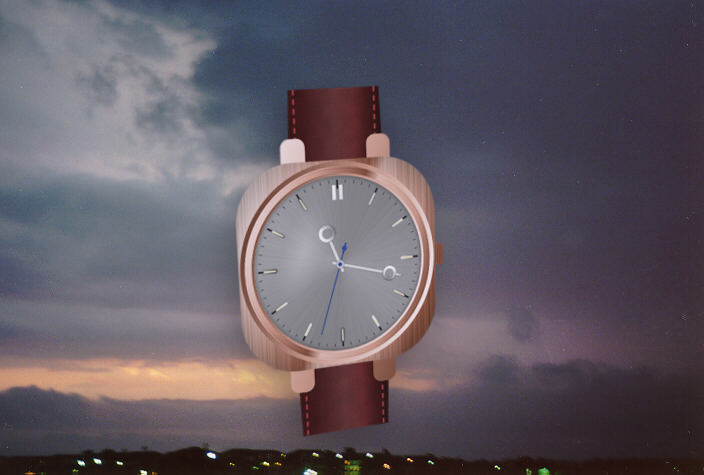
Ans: 11:17:33
